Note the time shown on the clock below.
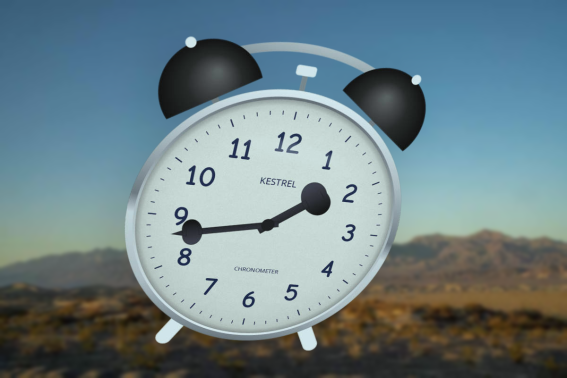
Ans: 1:43
